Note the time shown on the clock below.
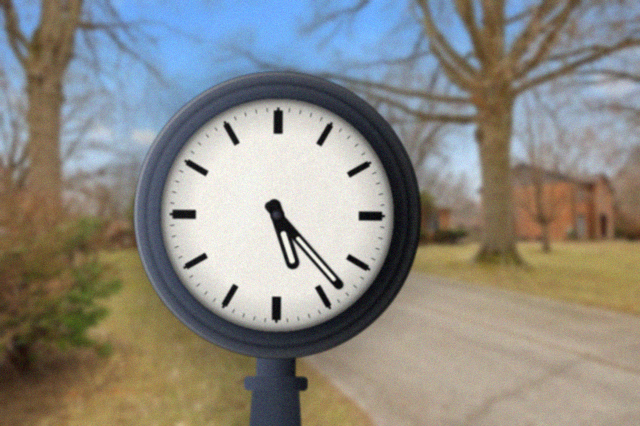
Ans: 5:23
